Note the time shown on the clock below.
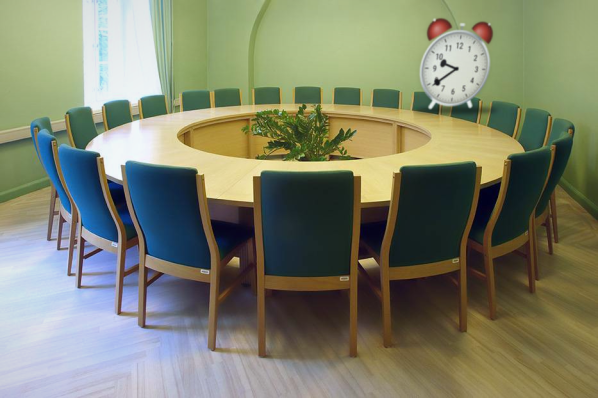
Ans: 9:39
